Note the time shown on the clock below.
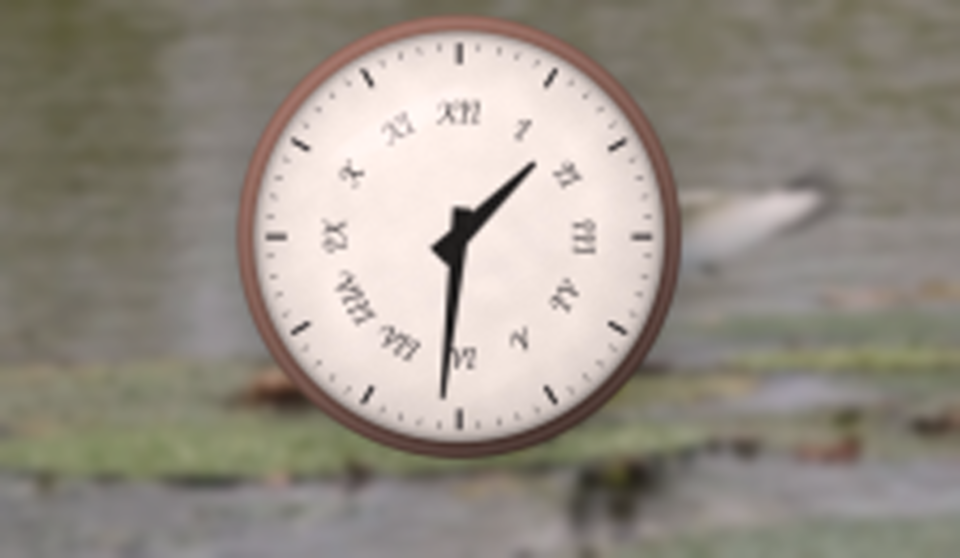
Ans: 1:31
